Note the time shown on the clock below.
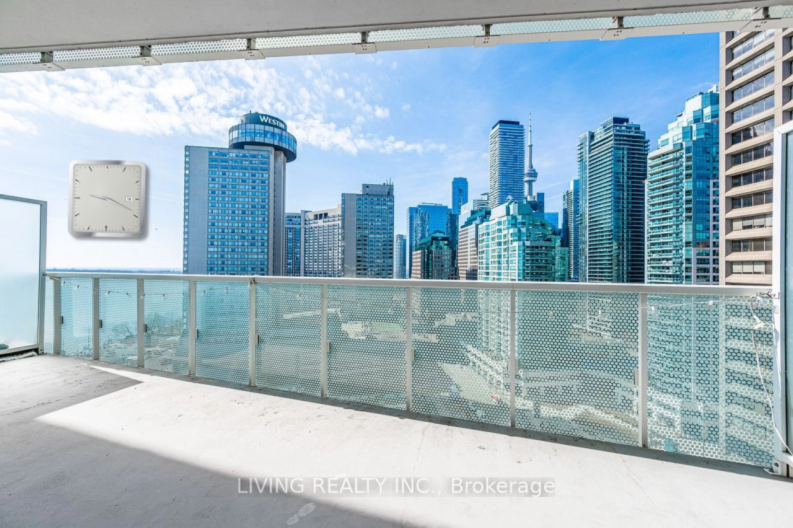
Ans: 9:19
